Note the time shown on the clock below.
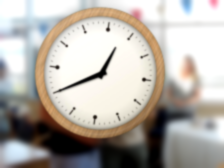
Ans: 12:40
